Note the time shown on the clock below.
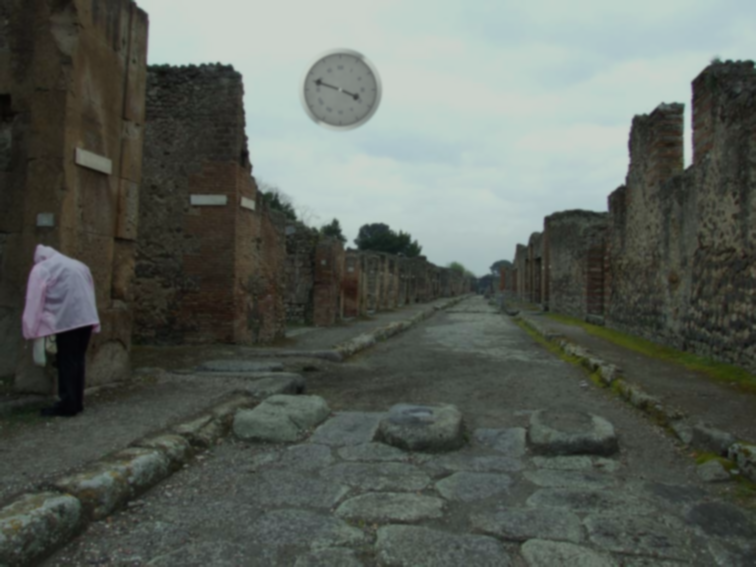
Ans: 3:48
